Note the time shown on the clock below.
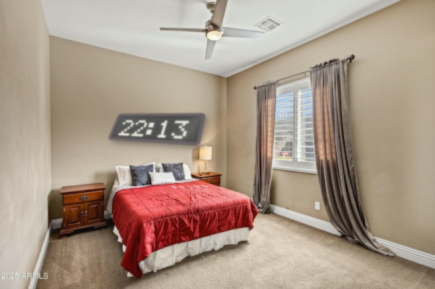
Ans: 22:13
